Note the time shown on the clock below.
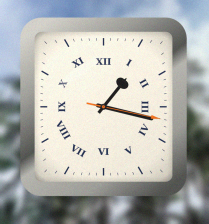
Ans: 1:17:17
